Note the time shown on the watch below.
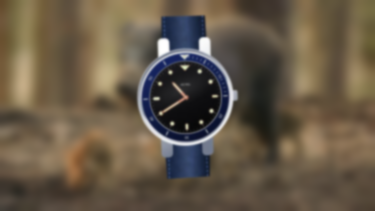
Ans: 10:40
